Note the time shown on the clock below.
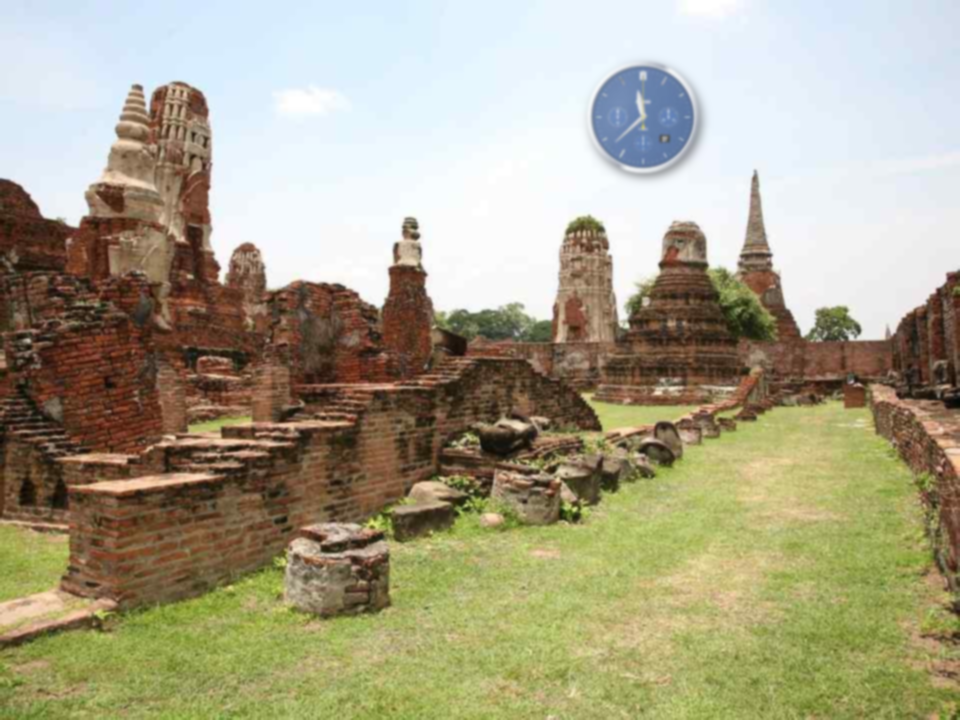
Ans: 11:38
